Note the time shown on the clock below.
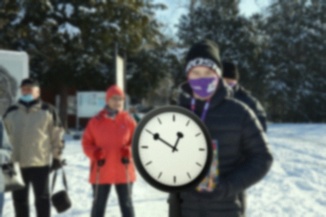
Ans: 12:50
